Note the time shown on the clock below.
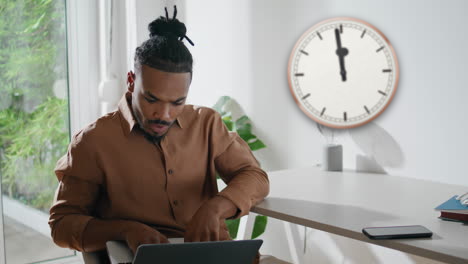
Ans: 11:59
